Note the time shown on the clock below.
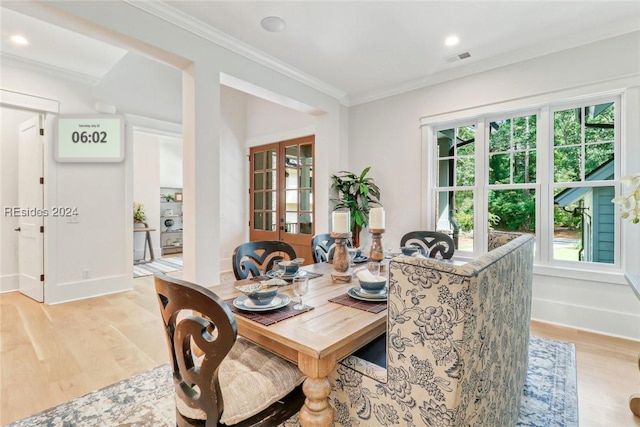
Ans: 6:02
